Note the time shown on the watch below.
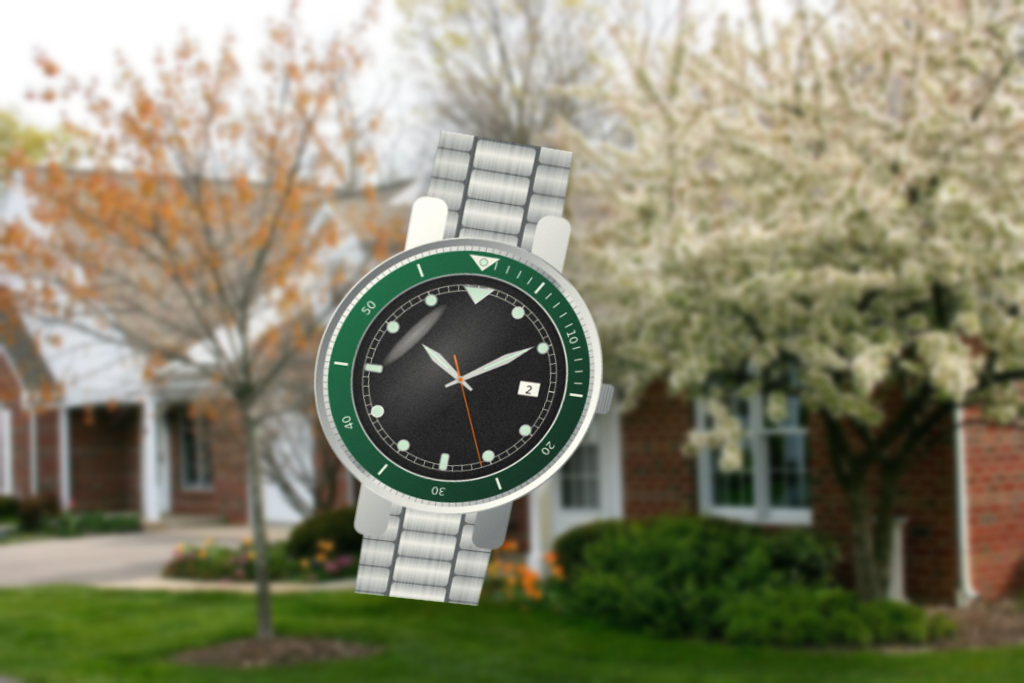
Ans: 10:09:26
